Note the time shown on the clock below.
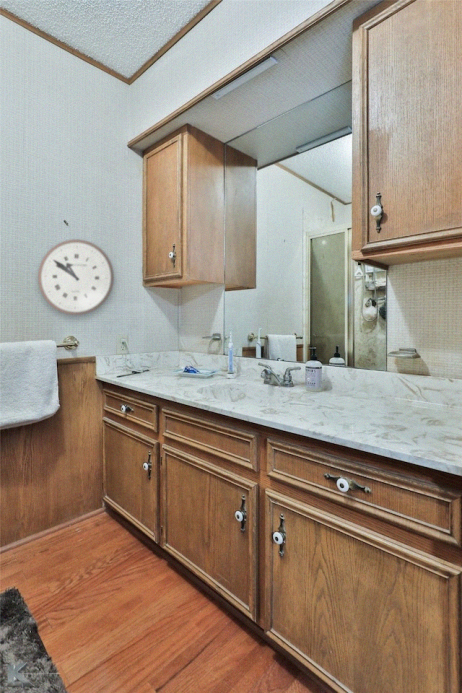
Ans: 10:51
